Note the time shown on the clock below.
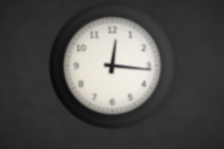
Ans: 12:16
